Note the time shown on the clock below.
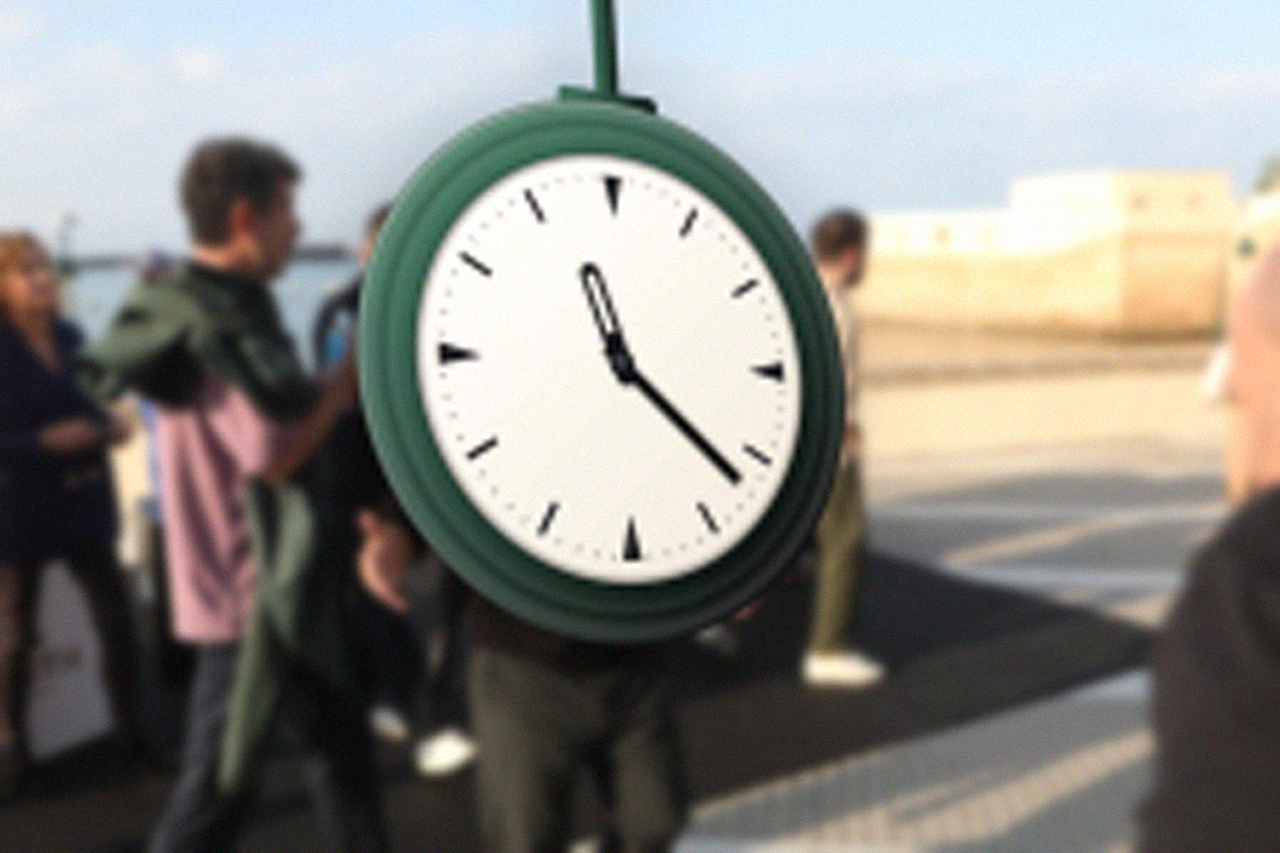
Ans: 11:22
